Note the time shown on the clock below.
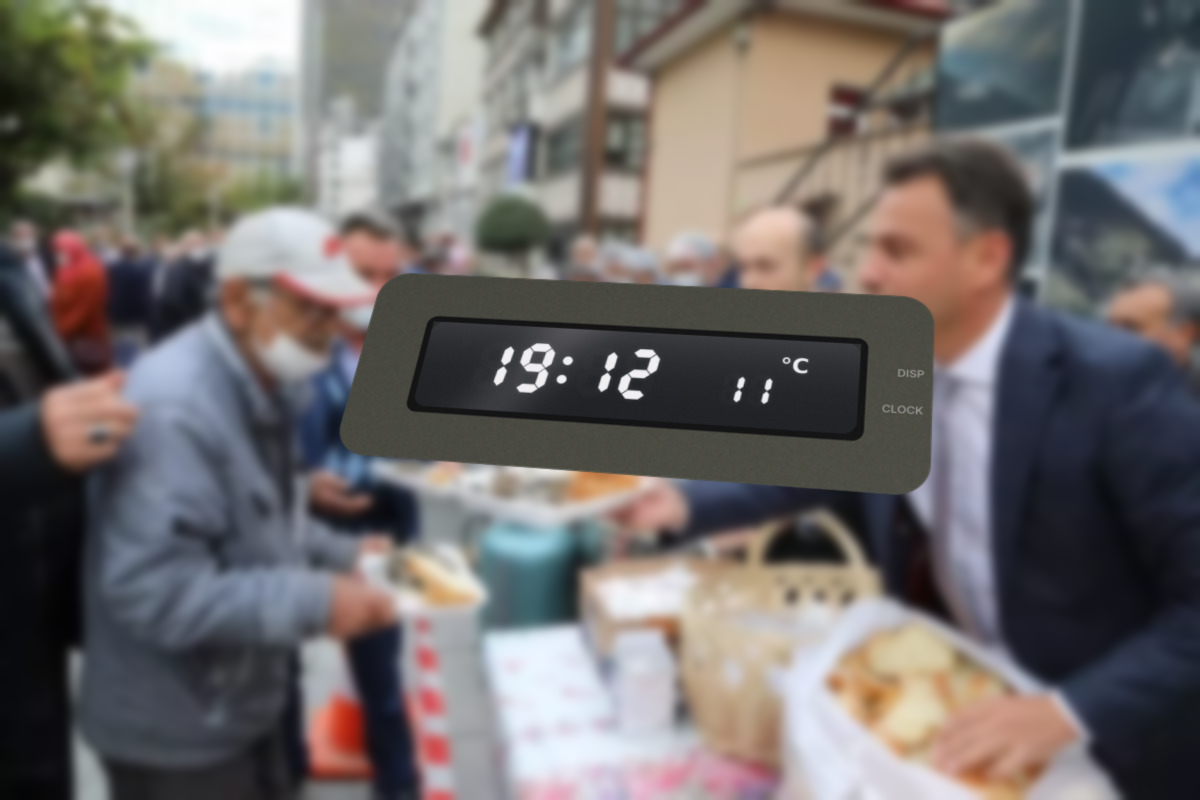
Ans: 19:12
